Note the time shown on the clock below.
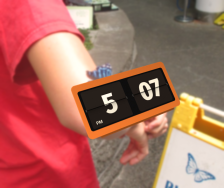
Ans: 5:07
